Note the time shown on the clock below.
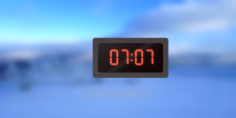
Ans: 7:07
